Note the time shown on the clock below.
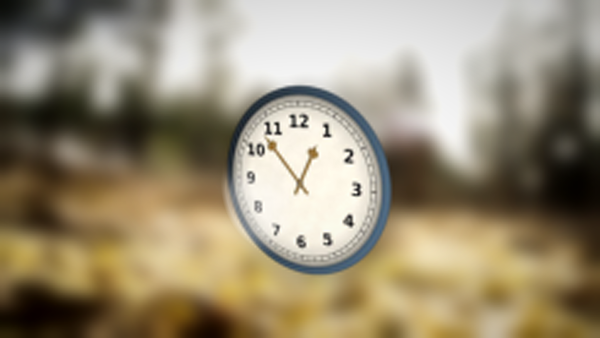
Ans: 12:53
